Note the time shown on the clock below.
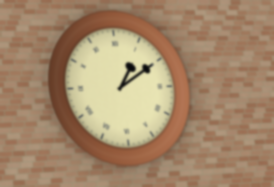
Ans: 1:10
